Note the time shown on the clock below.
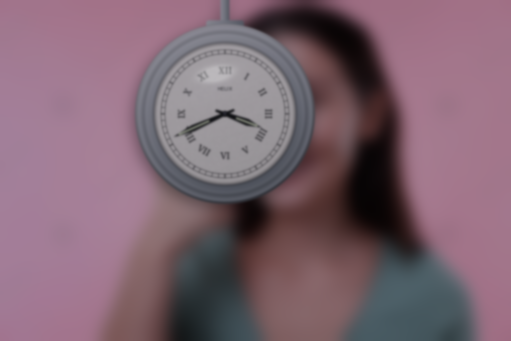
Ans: 3:41
